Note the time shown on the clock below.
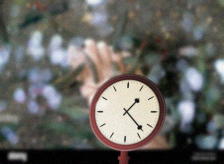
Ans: 1:23
